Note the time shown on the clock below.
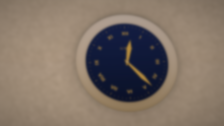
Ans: 12:23
